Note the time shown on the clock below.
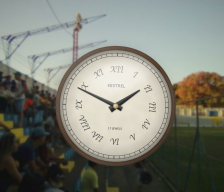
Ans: 1:49
